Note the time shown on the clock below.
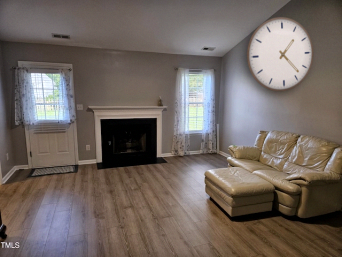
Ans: 1:23
